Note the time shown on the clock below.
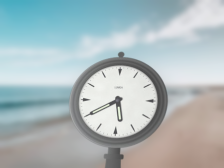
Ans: 5:40
